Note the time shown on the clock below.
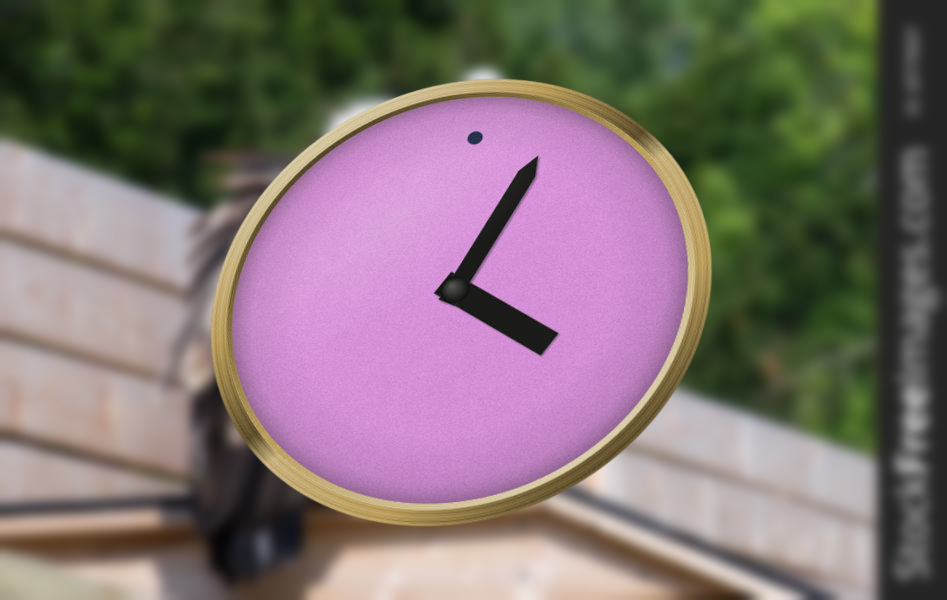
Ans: 4:04
